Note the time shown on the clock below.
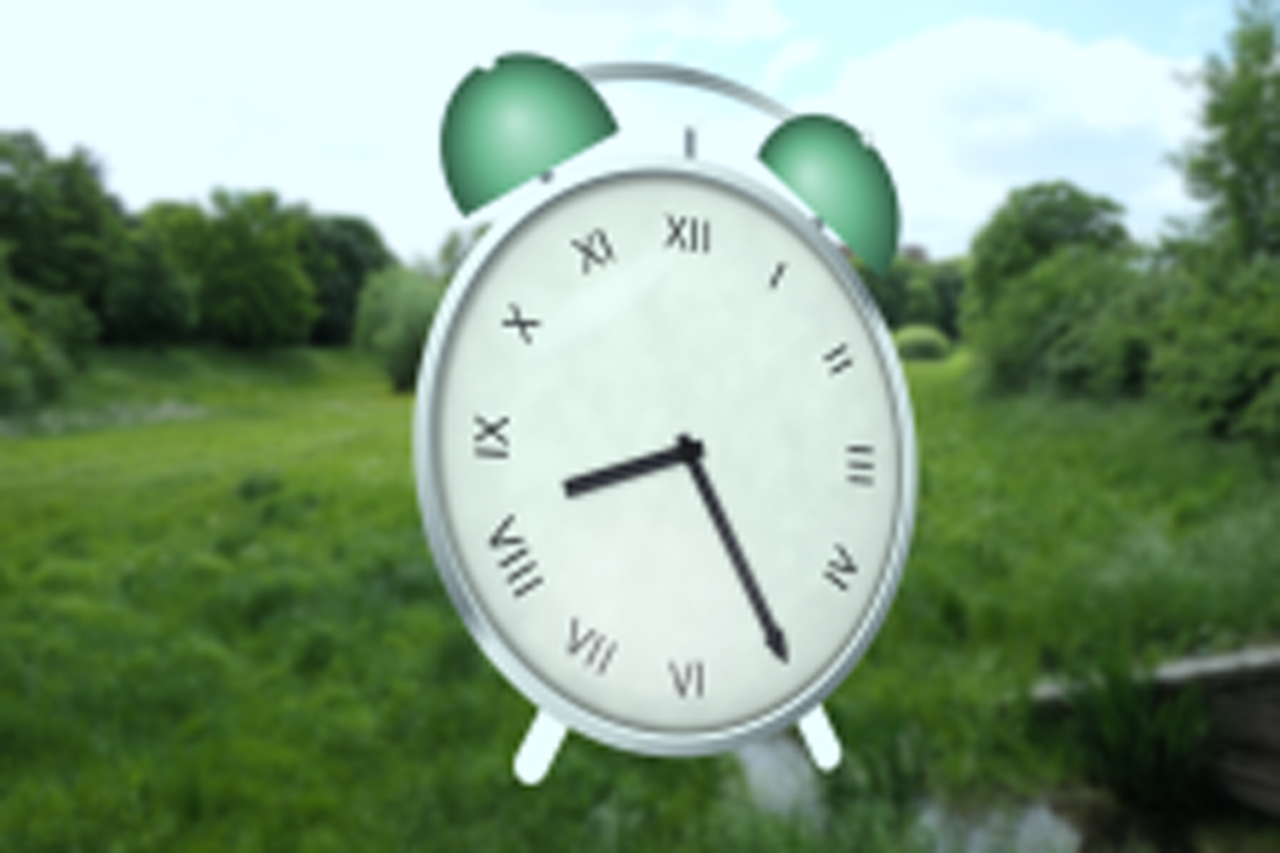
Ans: 8:25
